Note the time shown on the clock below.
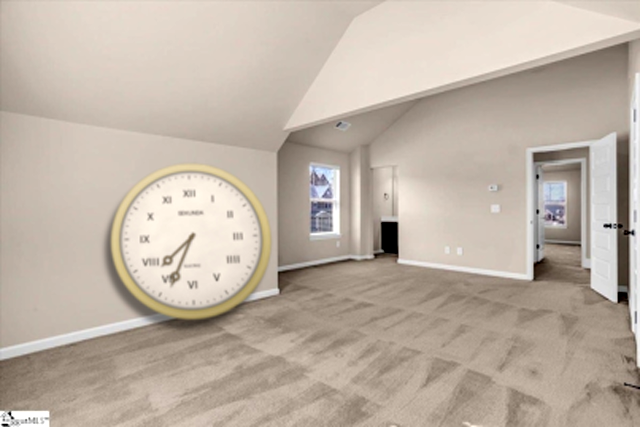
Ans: 7:34
